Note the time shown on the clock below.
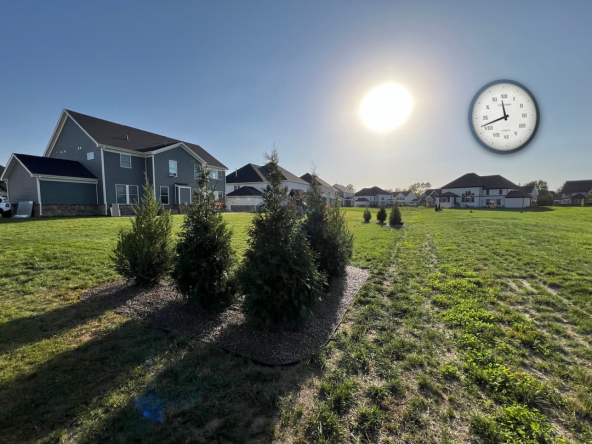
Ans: 11:42
